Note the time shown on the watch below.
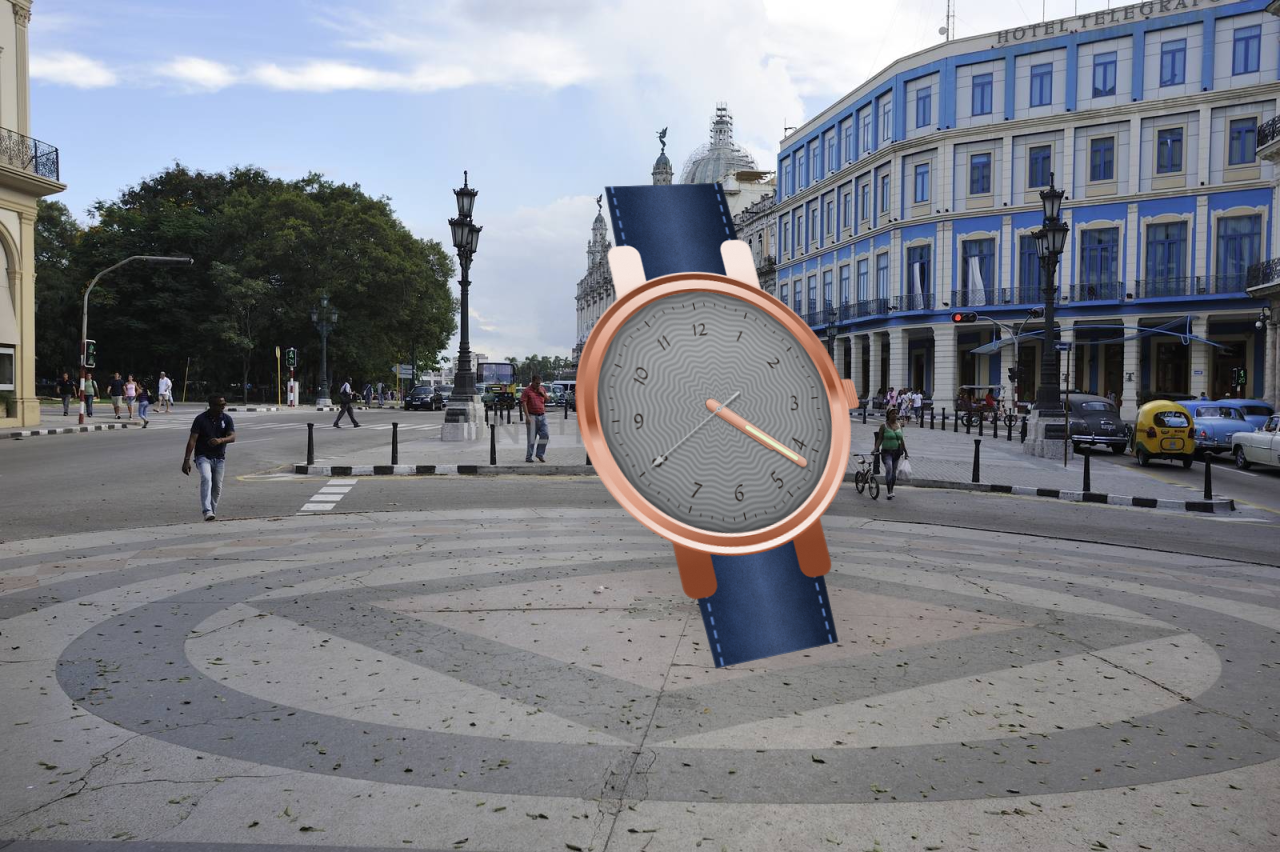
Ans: 4:21:40
